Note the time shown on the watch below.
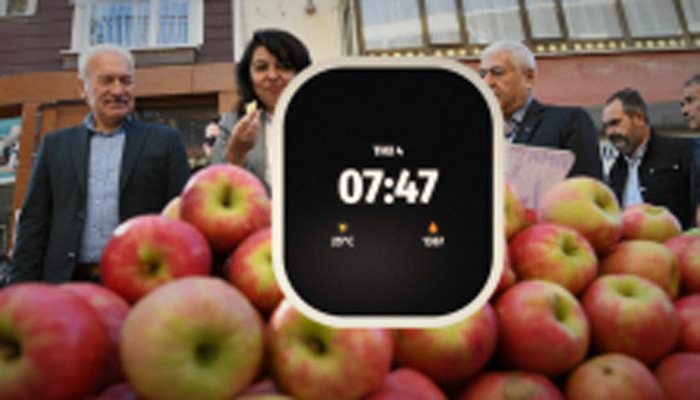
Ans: 7:47
